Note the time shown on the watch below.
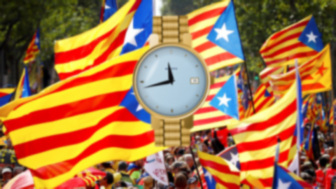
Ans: 11:43
